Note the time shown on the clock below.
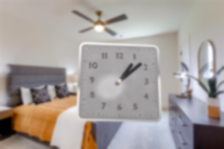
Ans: 1:08
